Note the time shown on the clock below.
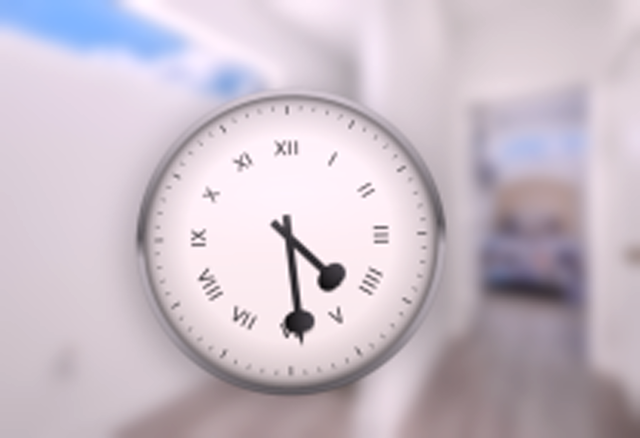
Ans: 4:29
